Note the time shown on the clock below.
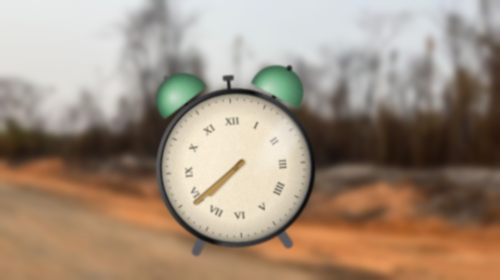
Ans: 7:39
